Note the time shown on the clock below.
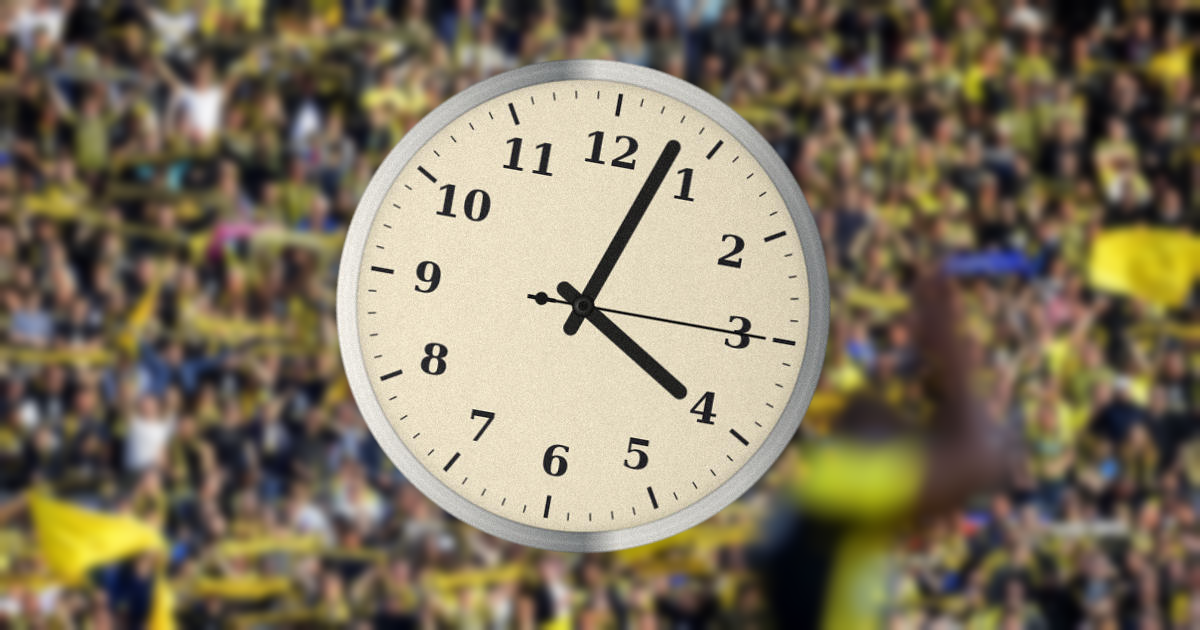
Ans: 4:03:15
